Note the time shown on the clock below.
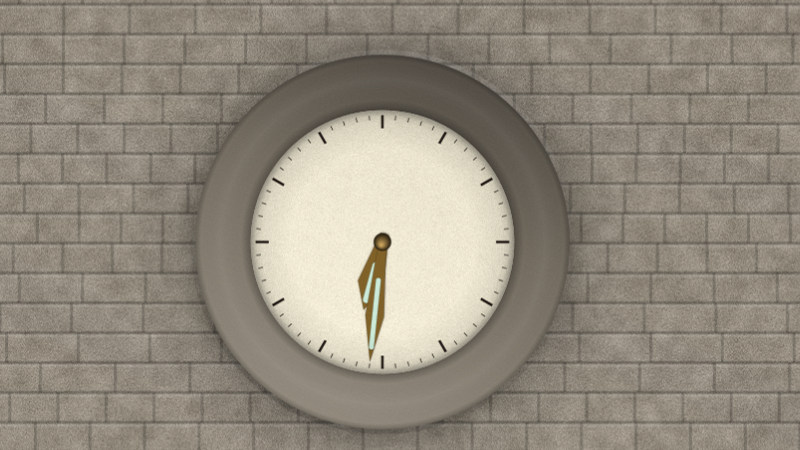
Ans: 6:31
